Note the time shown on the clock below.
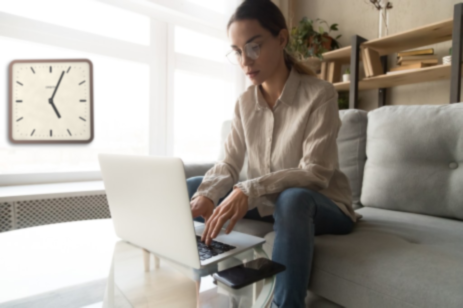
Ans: 5:04
